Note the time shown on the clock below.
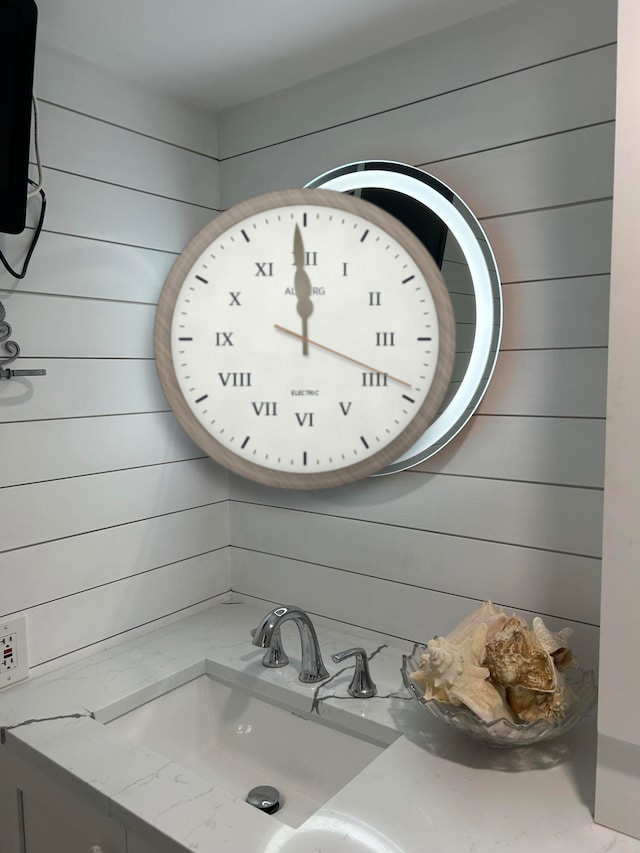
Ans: 11:59:19
